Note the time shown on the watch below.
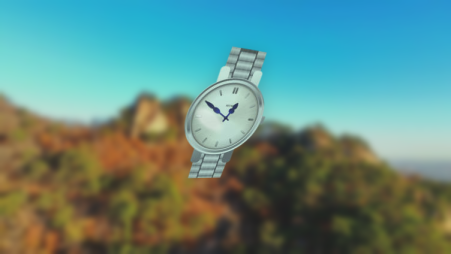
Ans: 12:50
